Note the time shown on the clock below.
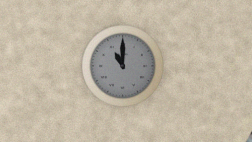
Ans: 11:00
